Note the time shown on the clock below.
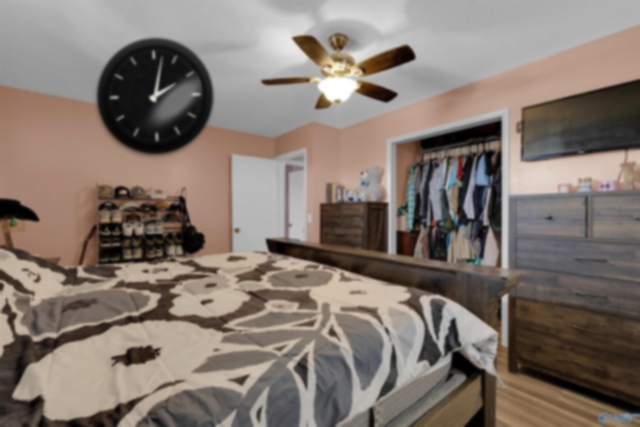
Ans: 2:02
